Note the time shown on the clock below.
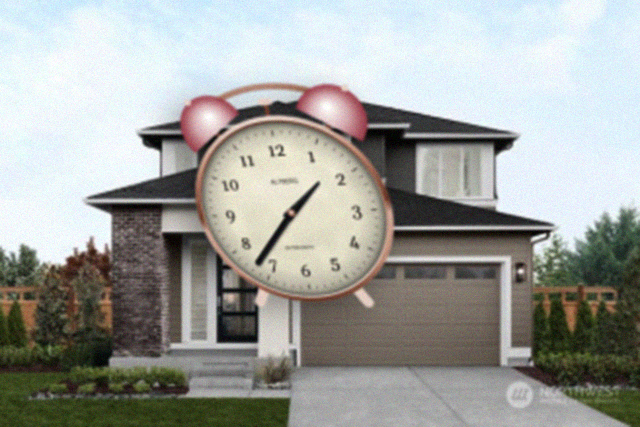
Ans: 1:37
